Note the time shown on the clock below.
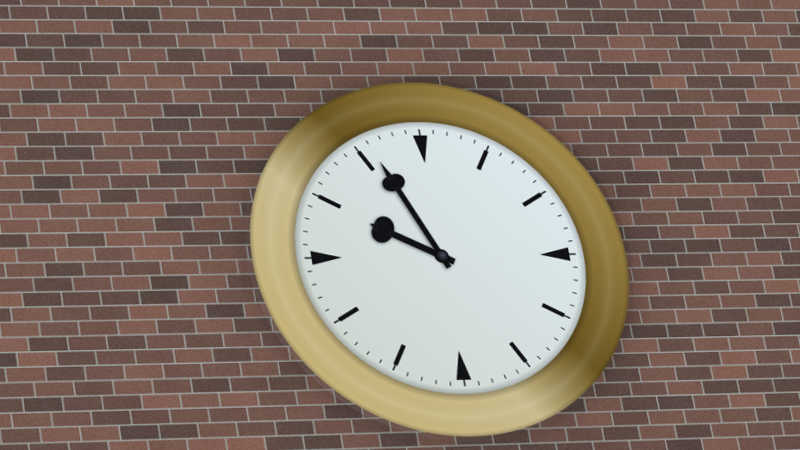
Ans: 9:56
